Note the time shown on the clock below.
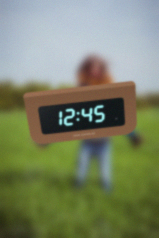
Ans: 12:45
